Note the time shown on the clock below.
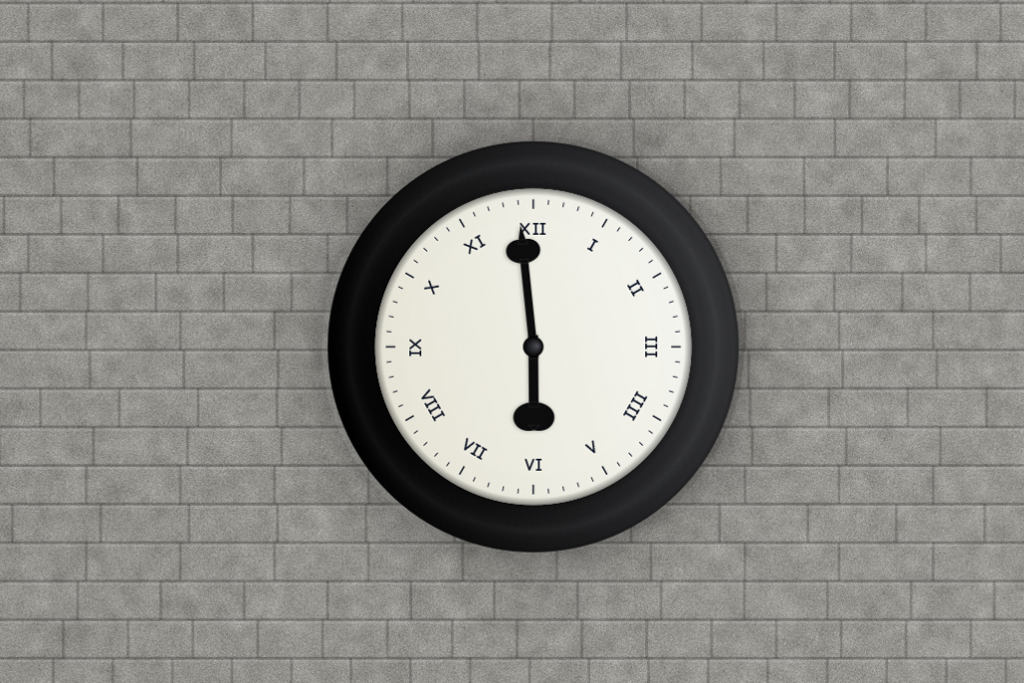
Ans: 5:59
